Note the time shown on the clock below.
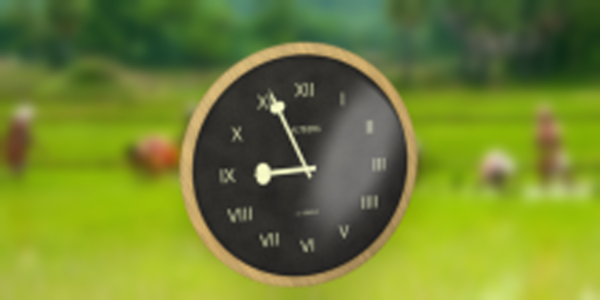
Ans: 8:56
